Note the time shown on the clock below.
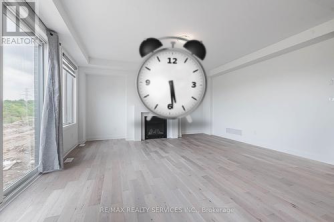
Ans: 5:29
